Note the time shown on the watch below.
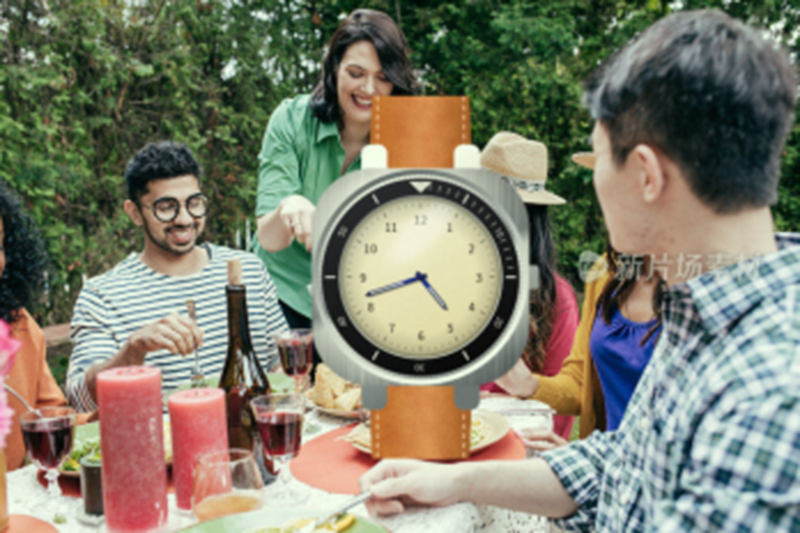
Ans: 4:42
